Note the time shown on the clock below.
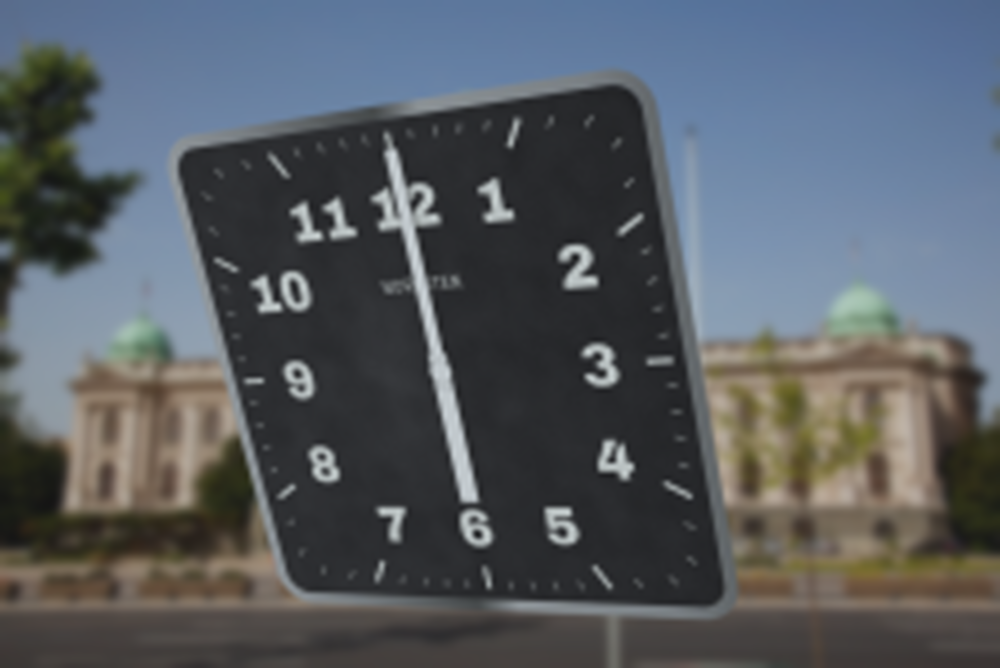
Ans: 6:00
